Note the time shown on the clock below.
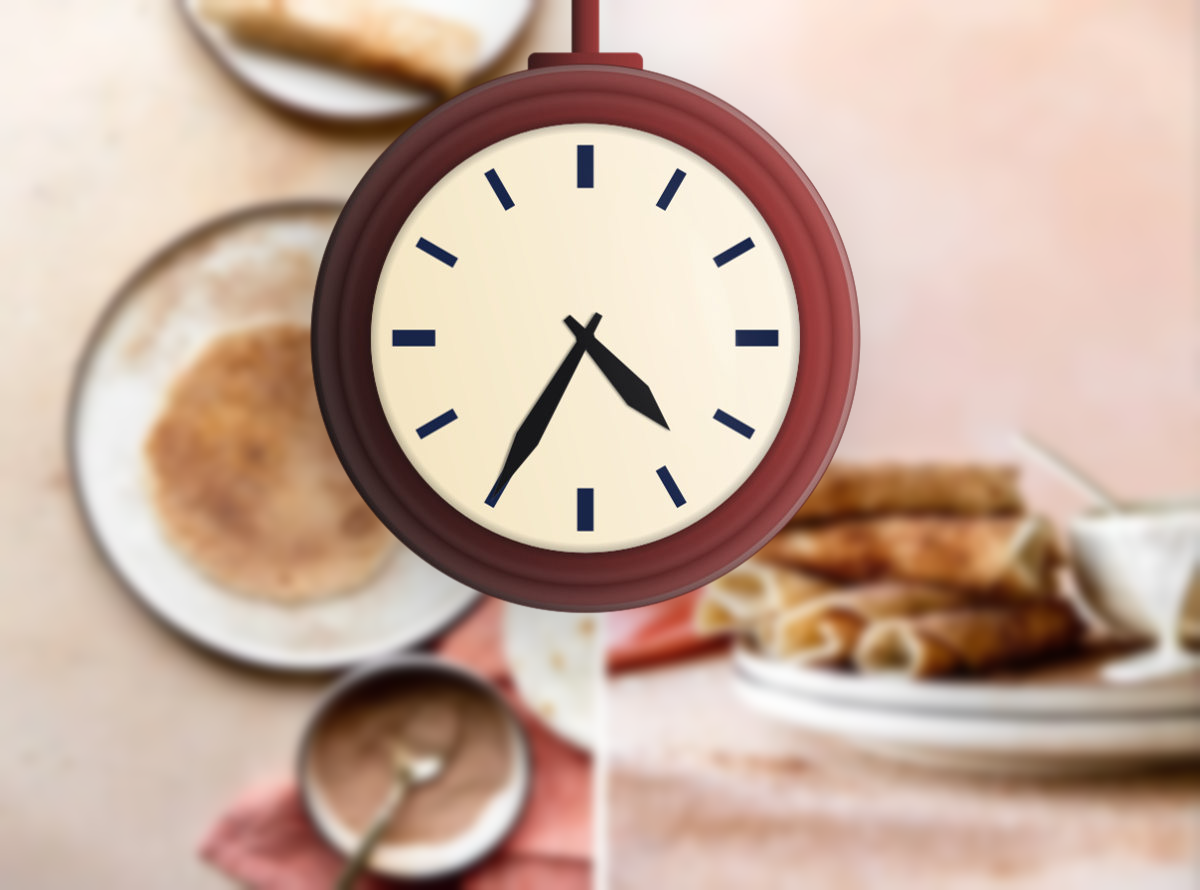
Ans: 4:35
